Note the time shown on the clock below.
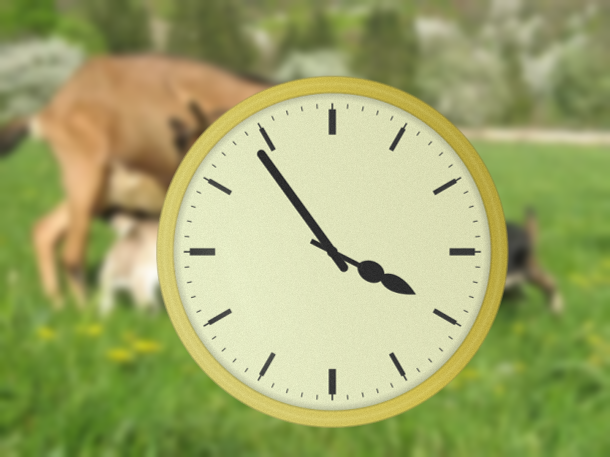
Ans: 3:54
